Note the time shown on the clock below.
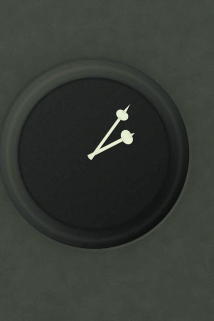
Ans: 2:06
